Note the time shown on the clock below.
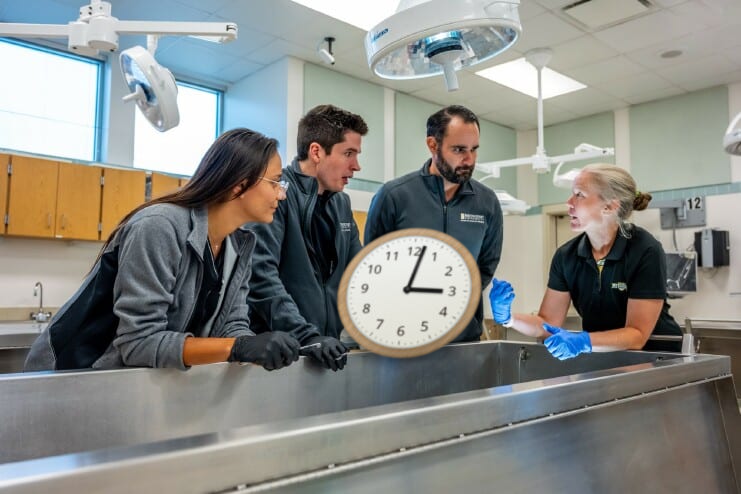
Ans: 3:02
